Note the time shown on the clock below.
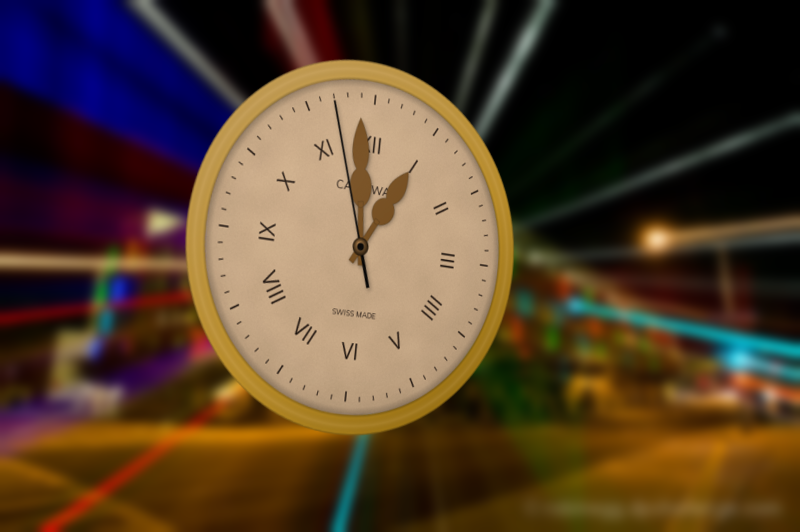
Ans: 12:58:57
